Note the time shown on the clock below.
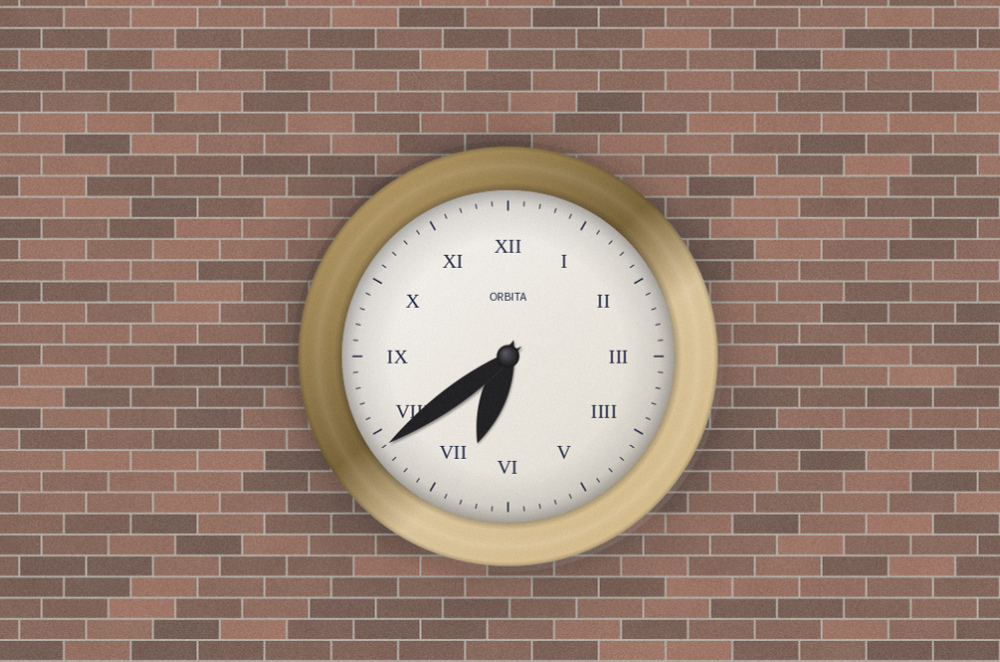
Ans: 6:39
